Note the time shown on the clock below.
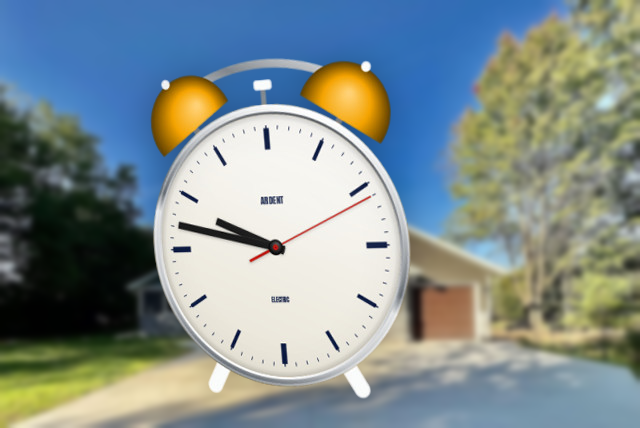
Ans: 9:47:11
